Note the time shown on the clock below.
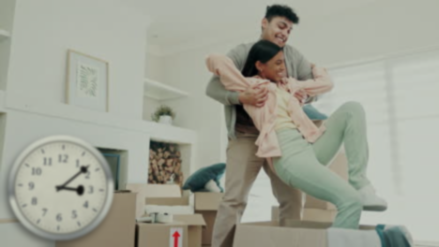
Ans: 3:08
